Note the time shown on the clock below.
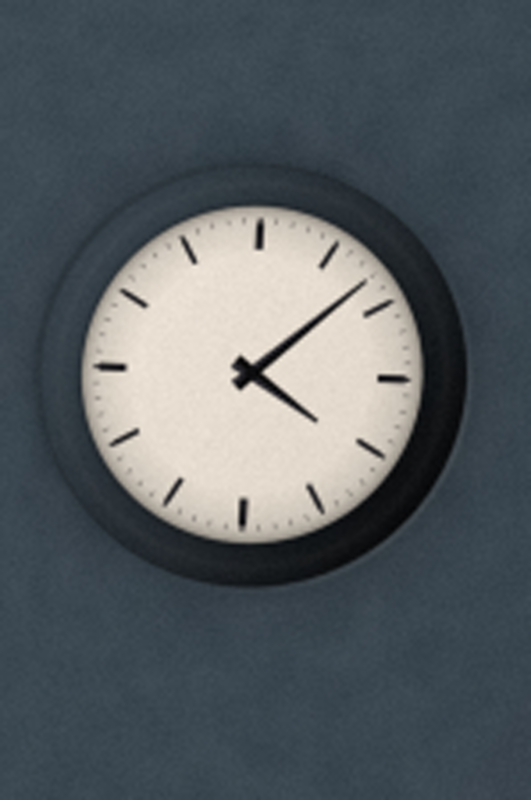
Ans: 4:08
